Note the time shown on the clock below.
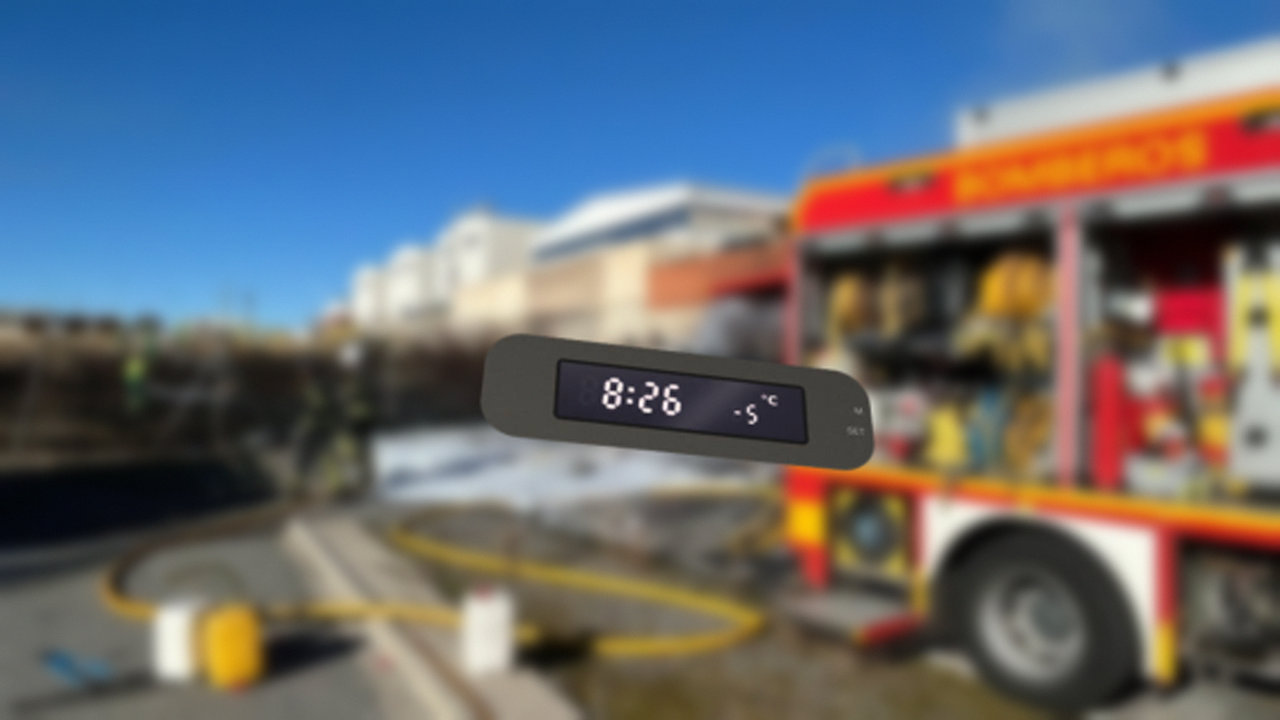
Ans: 8:26
